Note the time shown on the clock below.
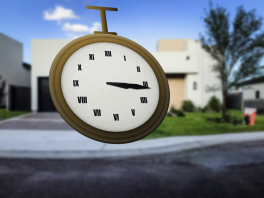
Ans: 3:16
